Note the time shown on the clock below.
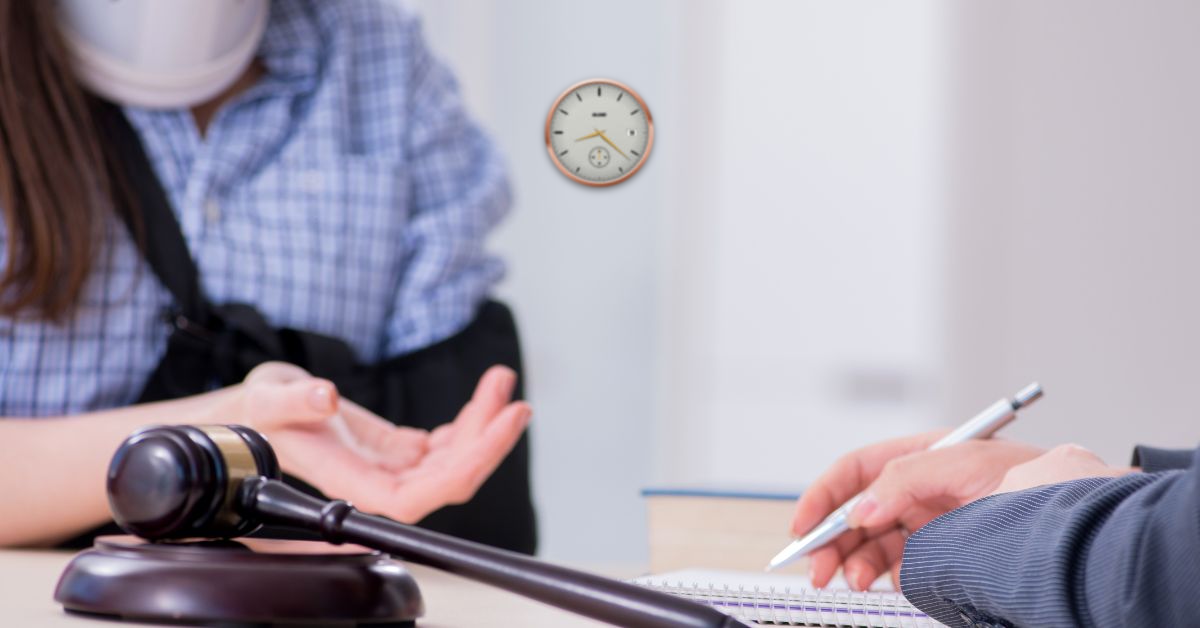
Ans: 8:22
